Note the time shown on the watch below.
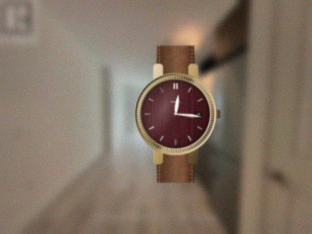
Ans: 12:16
